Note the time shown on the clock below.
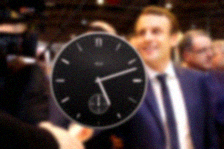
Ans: 5:12
